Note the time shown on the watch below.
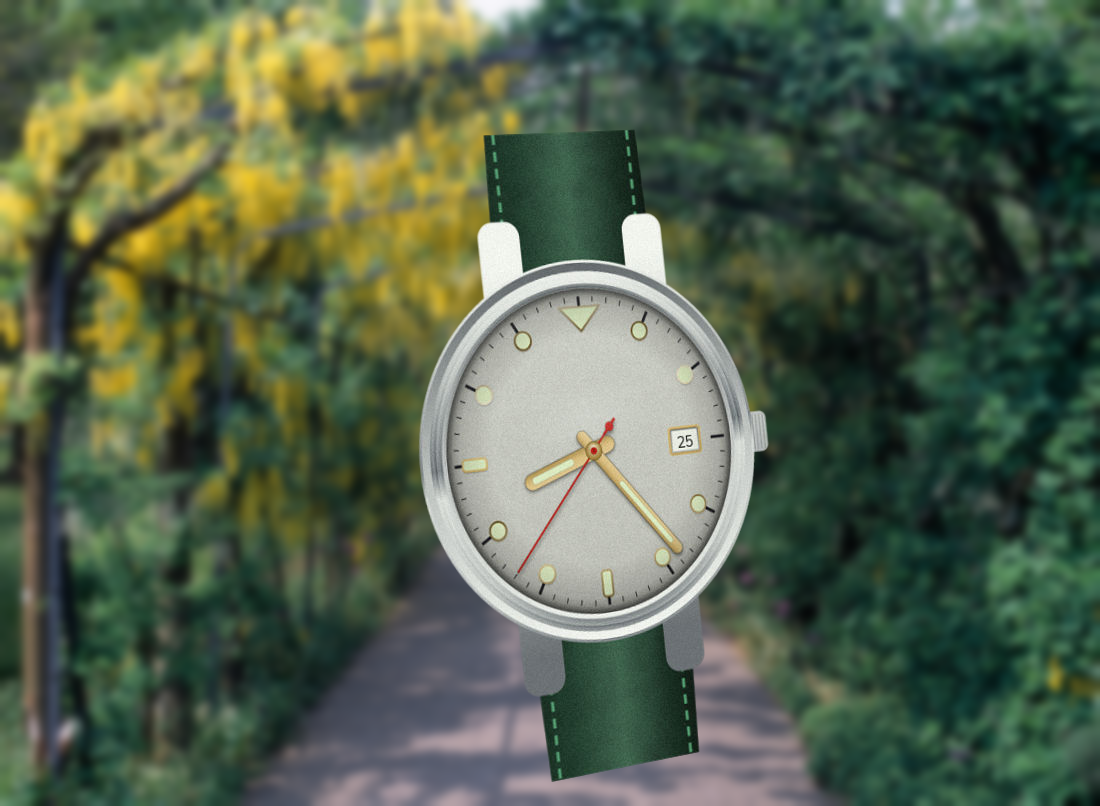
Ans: 8:23:37
